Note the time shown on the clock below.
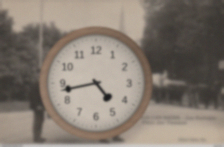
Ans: 4:43
